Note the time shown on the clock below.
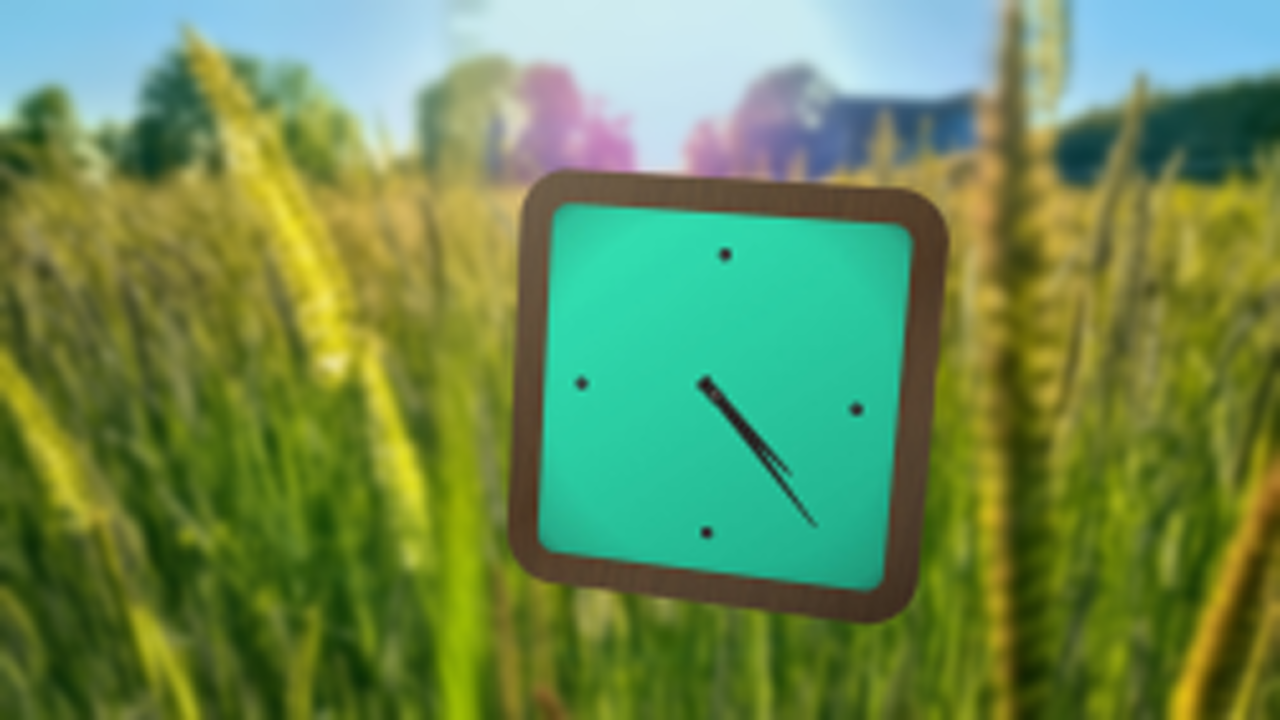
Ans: 4:23
